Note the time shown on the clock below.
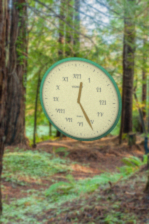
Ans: 12:26
